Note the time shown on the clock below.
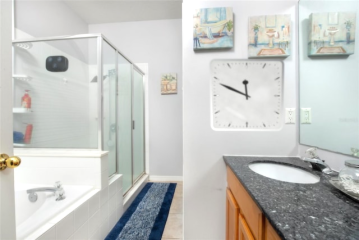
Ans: 11:49
